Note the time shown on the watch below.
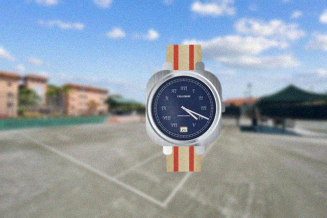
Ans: 4:19
